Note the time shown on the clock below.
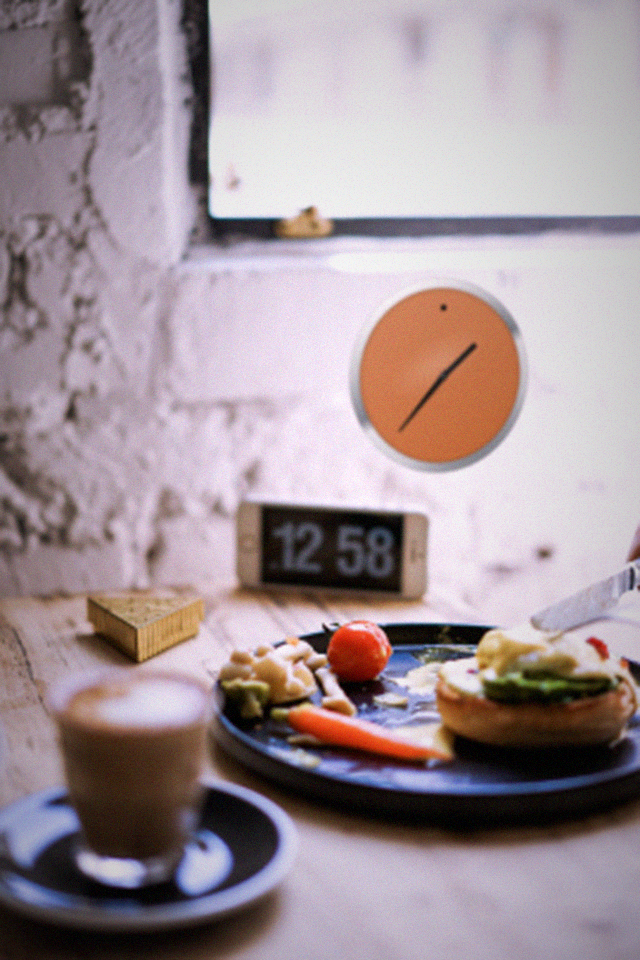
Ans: 1:37
